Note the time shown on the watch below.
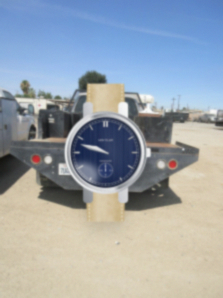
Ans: 9:48
